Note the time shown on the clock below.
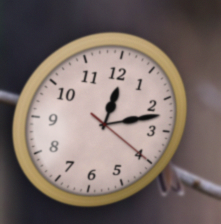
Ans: 12:12:20
